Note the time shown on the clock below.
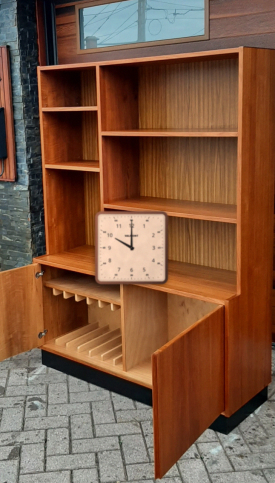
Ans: 10:00
